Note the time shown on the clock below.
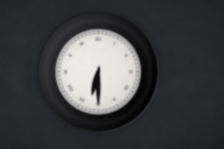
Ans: 6:30
